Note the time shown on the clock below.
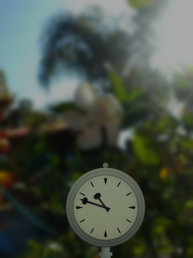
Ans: 10:48
